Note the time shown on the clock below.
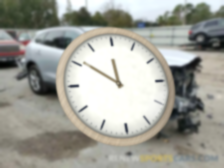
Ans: 11:51
